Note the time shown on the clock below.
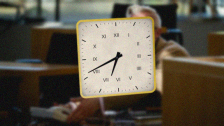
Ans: 6:41
